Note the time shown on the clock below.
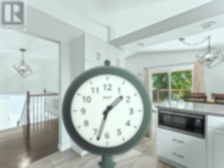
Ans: 1:33
